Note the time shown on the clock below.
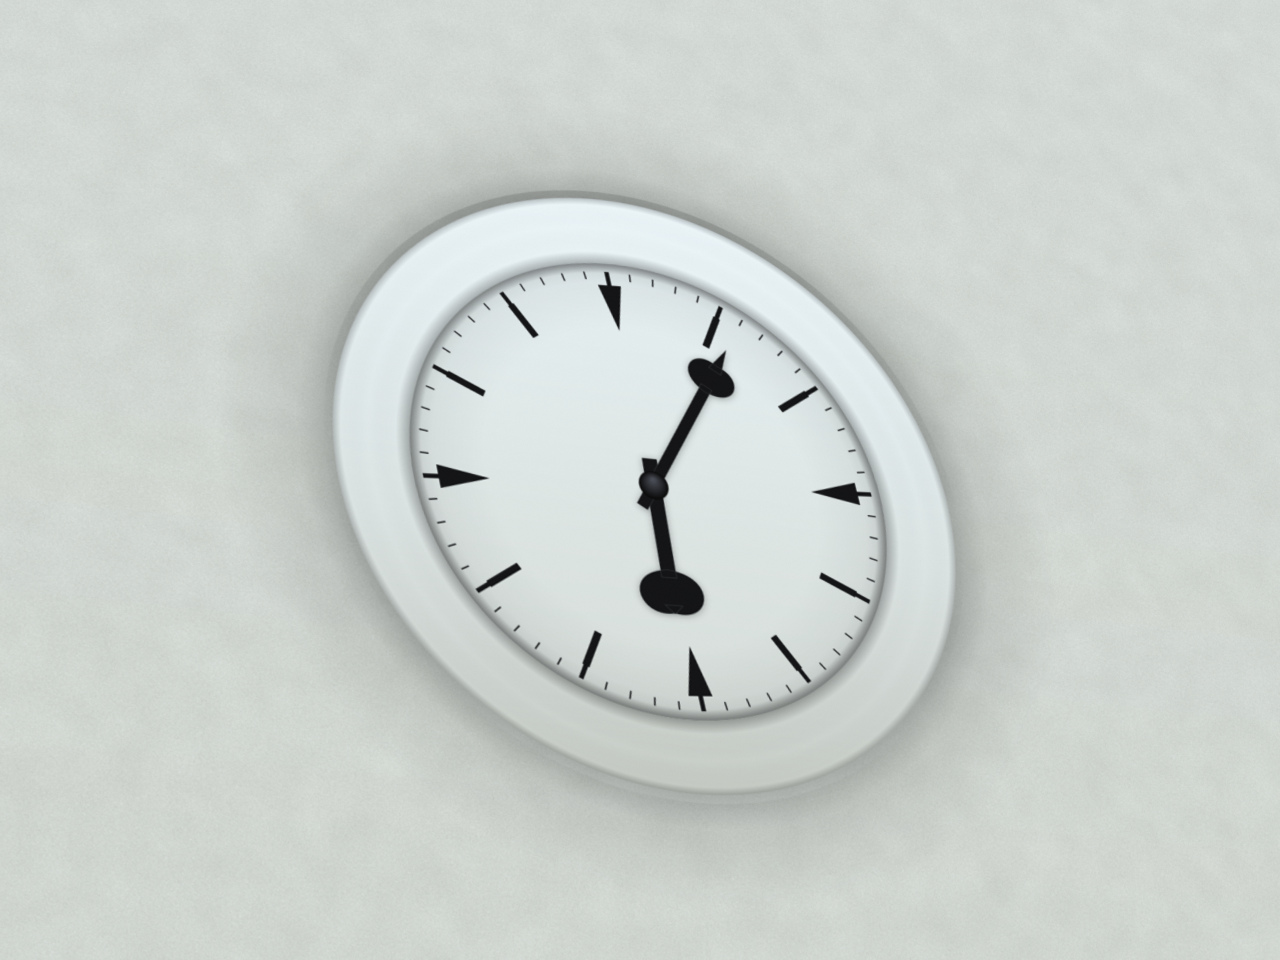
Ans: 6:06
